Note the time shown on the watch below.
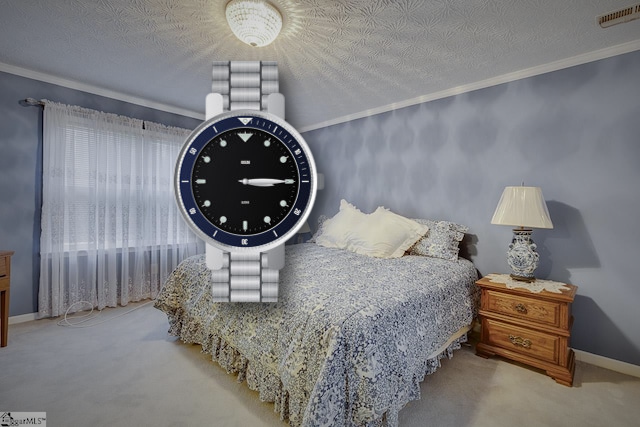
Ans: 3:15
